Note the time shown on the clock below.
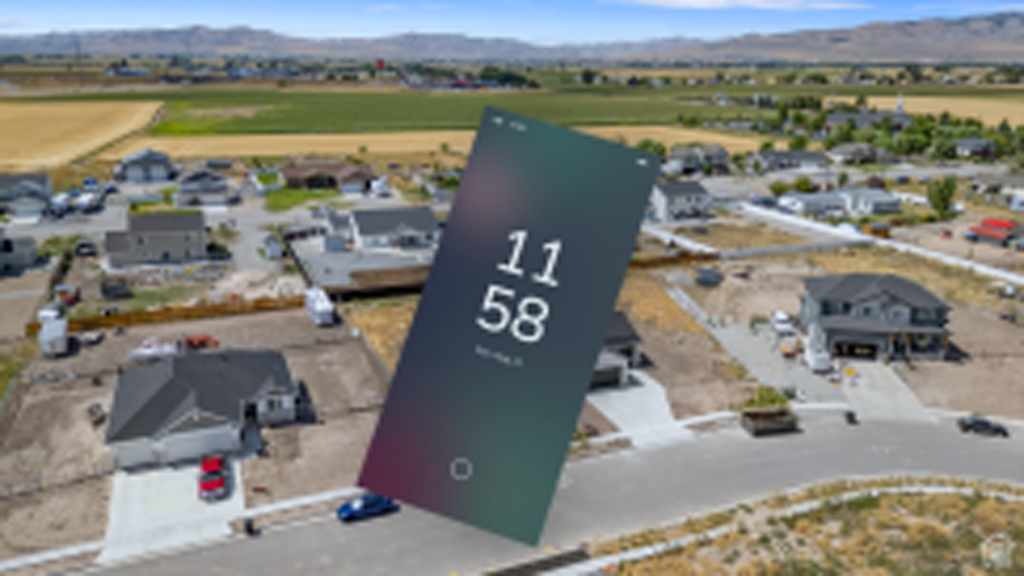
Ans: 11:58
